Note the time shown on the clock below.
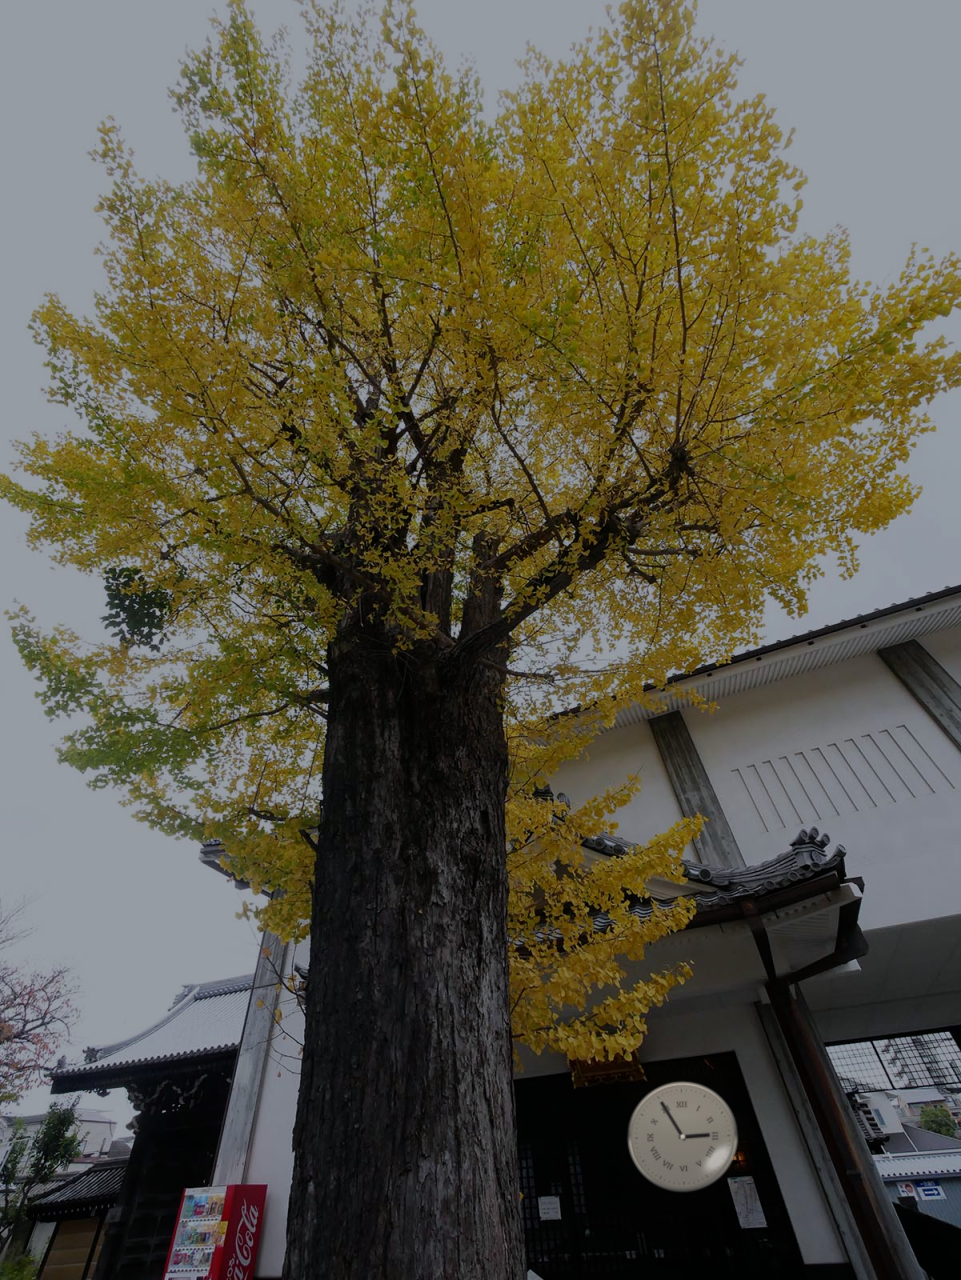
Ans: 2:55
